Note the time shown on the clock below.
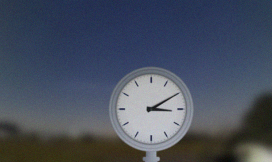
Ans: 3:10
